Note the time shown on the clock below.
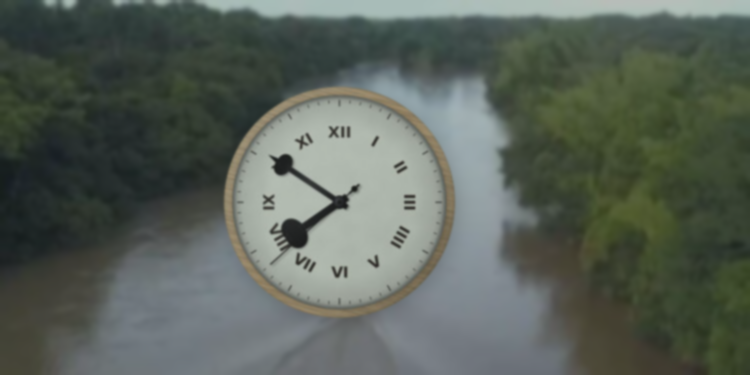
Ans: 7:50:38
